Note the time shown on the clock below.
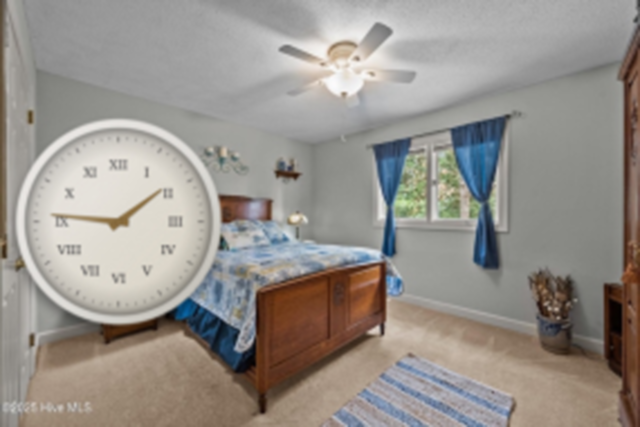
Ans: 1:46
